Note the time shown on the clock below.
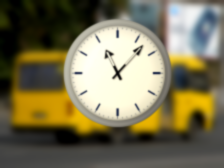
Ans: 11:07
